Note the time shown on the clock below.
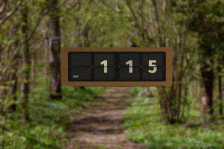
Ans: 1:15
